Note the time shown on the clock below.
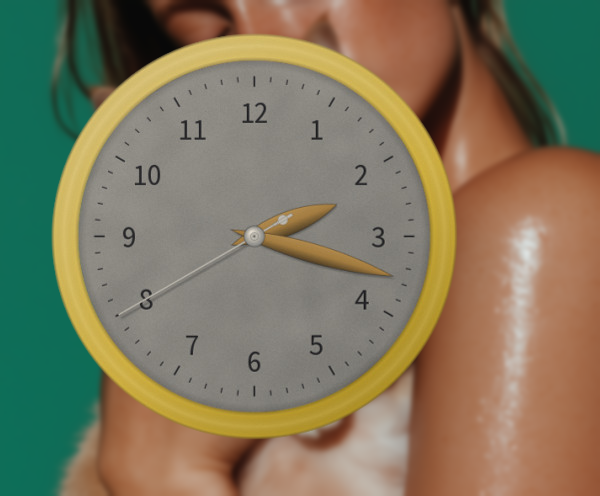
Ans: 2:17:40
